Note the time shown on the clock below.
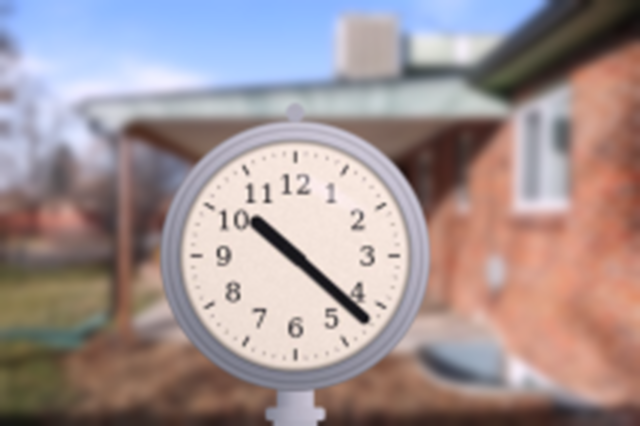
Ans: 10:22
